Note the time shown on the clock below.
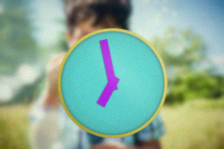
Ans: 6:58
